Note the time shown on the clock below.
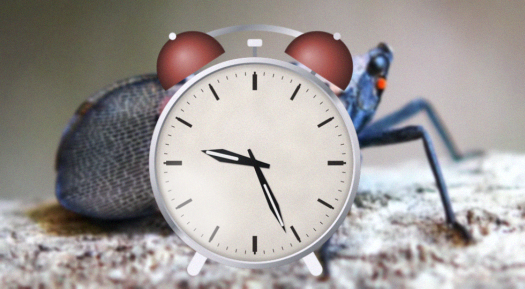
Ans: 9:26
